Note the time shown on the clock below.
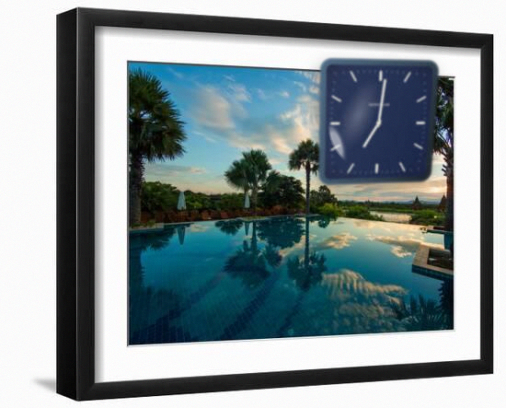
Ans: 7:01
